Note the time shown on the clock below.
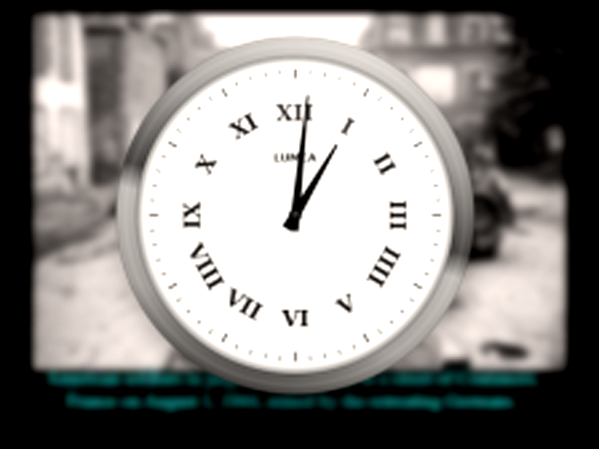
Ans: 1:01
